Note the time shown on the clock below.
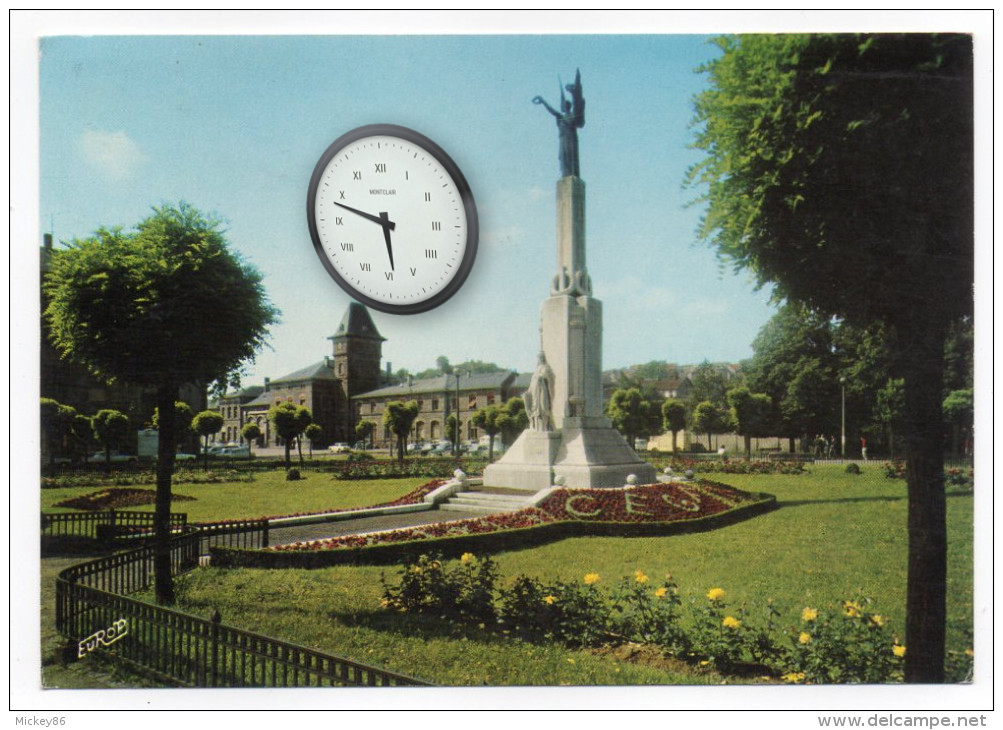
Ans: 5:48
